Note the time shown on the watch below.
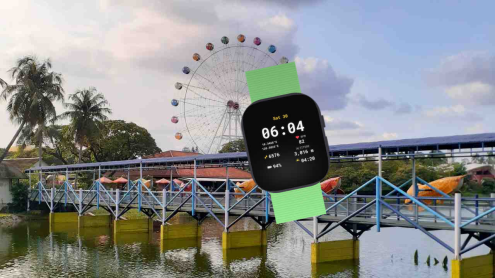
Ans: 6:04
